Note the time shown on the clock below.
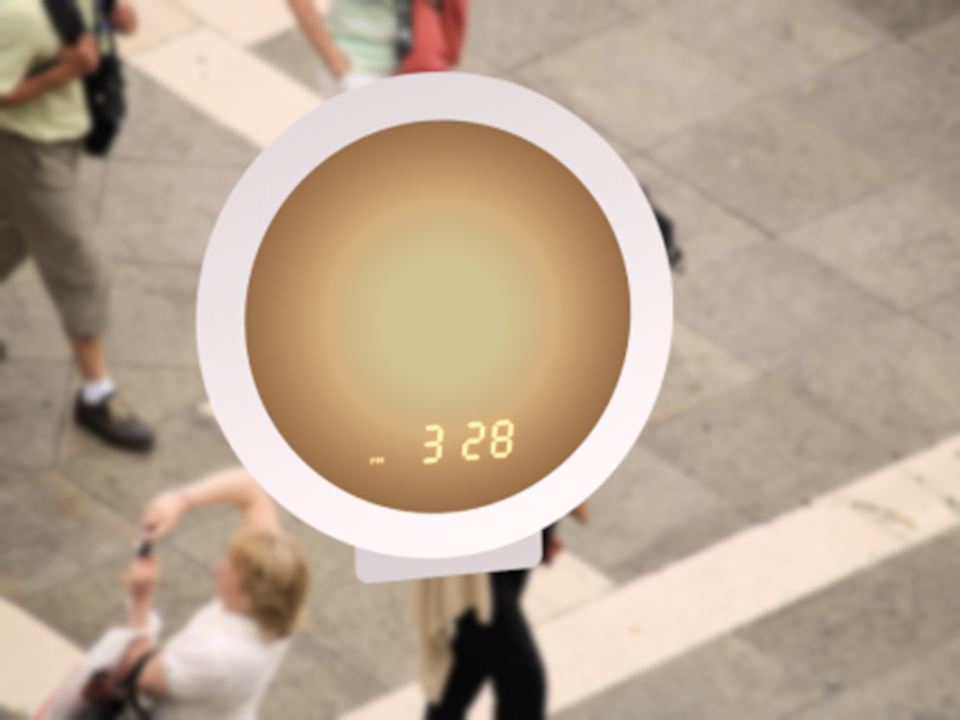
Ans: 3:28
